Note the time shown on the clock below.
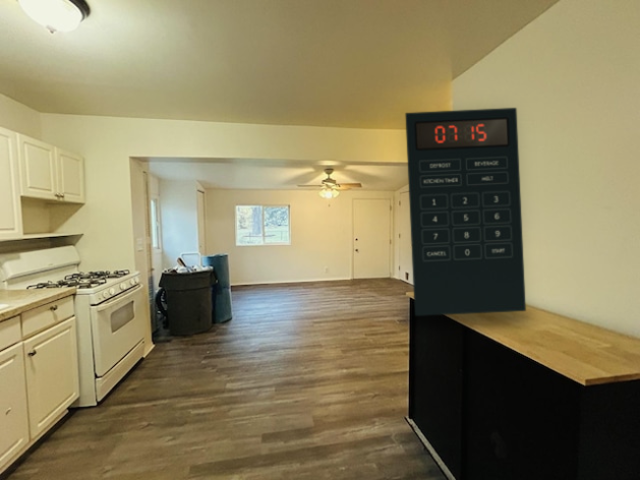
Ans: 7:15
